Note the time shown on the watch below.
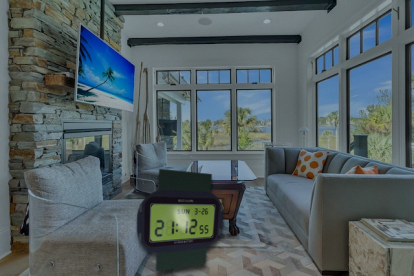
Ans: 21:12:55
